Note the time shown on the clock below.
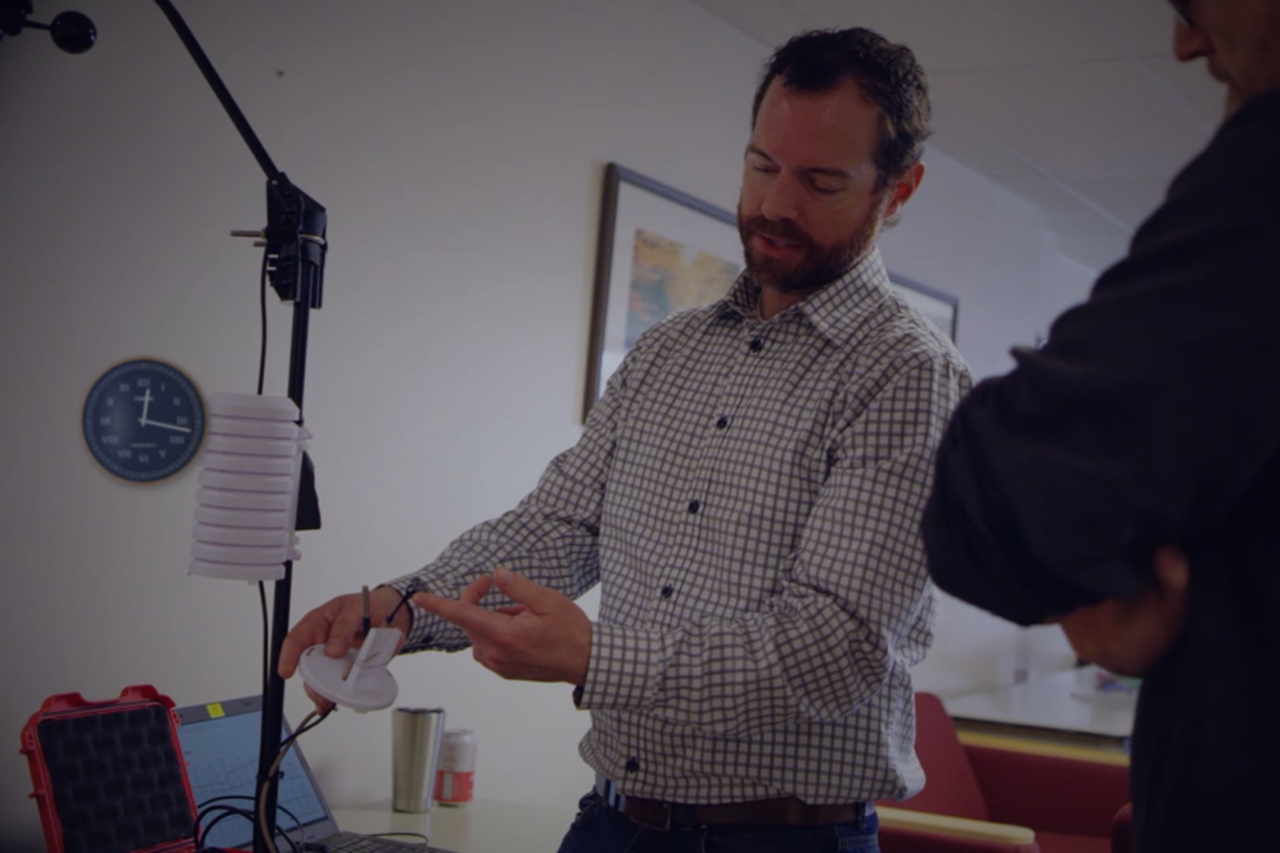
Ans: 12:17
